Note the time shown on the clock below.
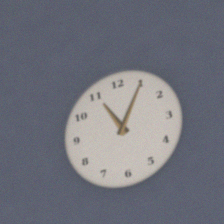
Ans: 11:05
